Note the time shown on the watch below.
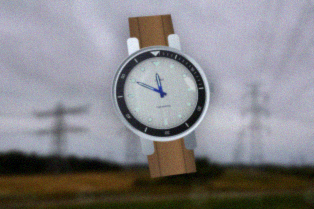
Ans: 11:50
